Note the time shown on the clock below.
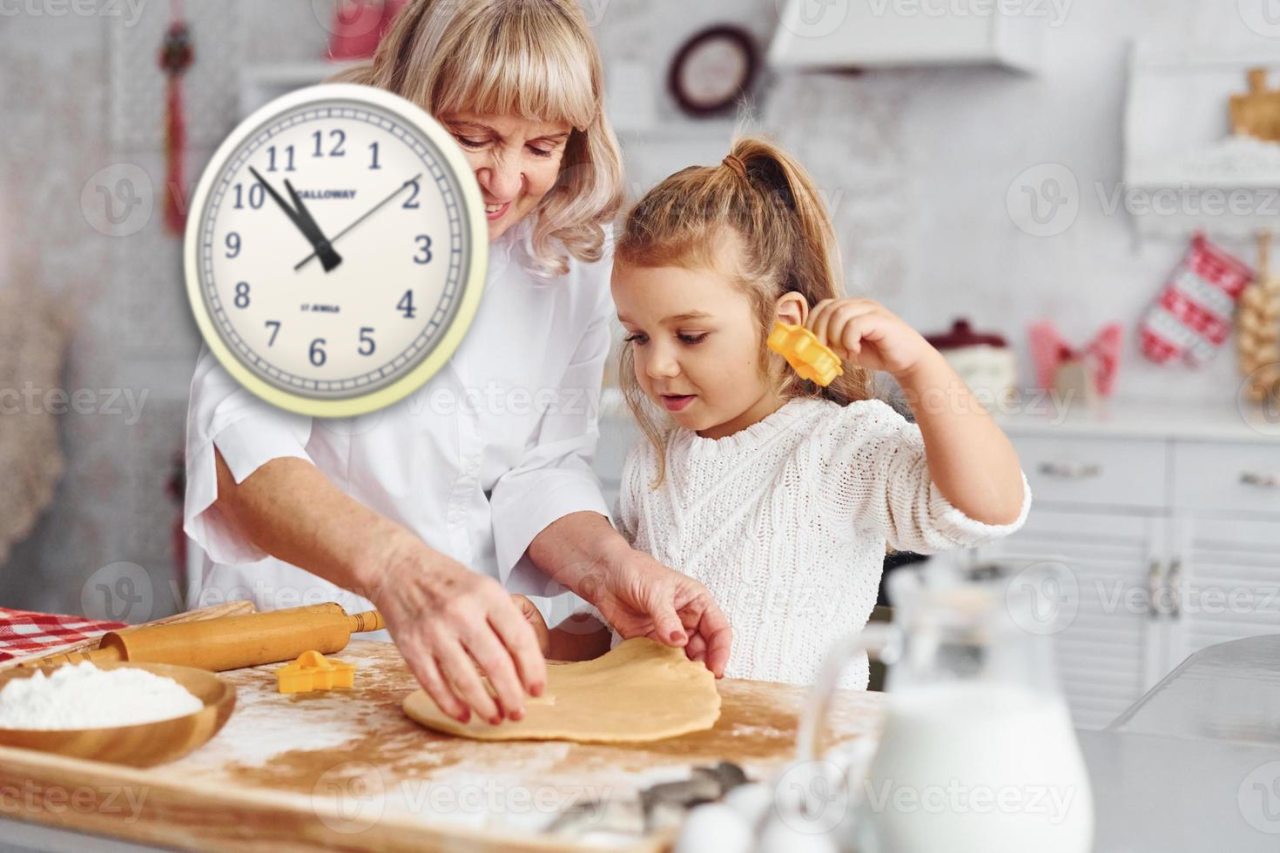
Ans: 10:52:09
